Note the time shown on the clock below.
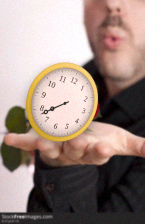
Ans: 7:38
